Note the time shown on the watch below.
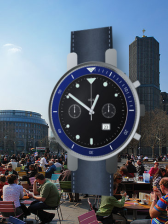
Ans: 12:51
